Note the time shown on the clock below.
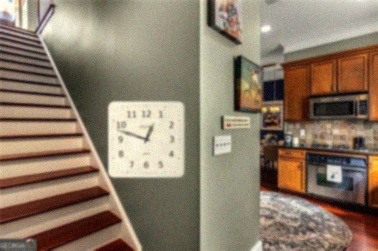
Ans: 12:48
